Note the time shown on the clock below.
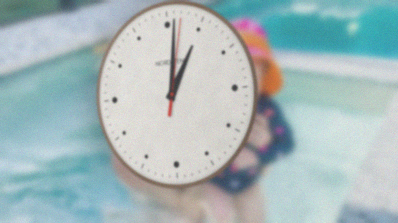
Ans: 1:01:02
